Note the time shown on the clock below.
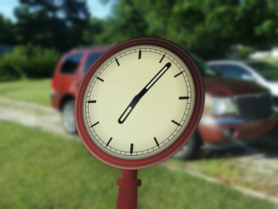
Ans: 7:07
